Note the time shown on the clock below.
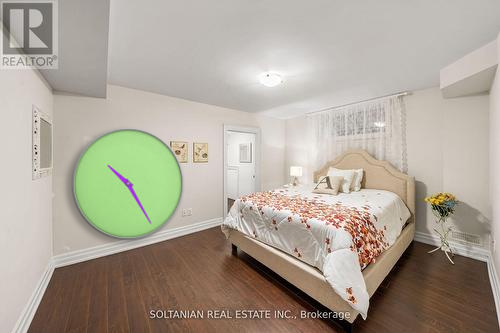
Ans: 10:25
